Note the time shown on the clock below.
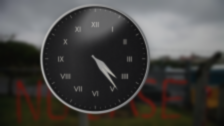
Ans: 4:24
